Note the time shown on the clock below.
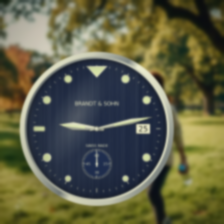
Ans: 9:13
